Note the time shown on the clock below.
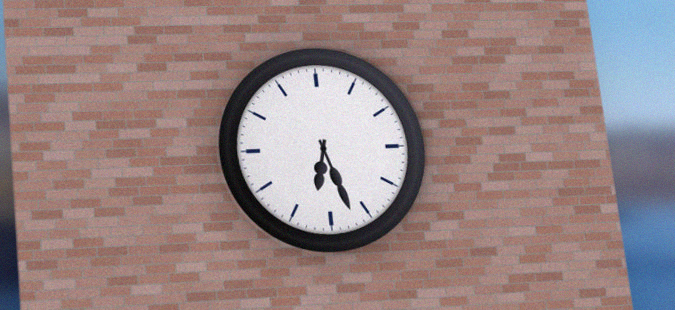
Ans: 6:27
